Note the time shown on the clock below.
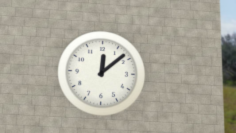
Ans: 12:08
